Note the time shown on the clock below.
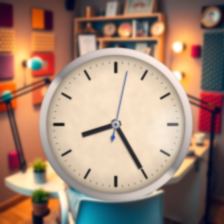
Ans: 8:25:02
